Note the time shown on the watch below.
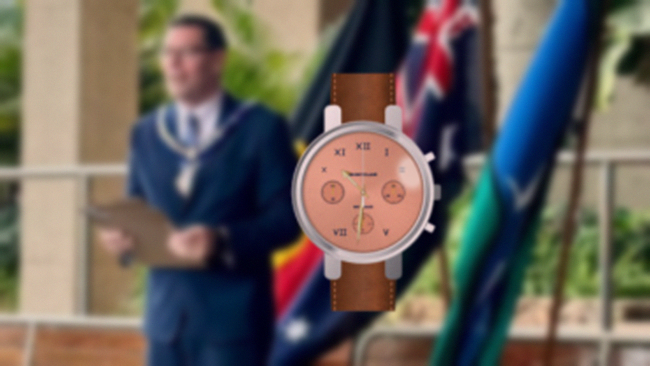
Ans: 10:31
